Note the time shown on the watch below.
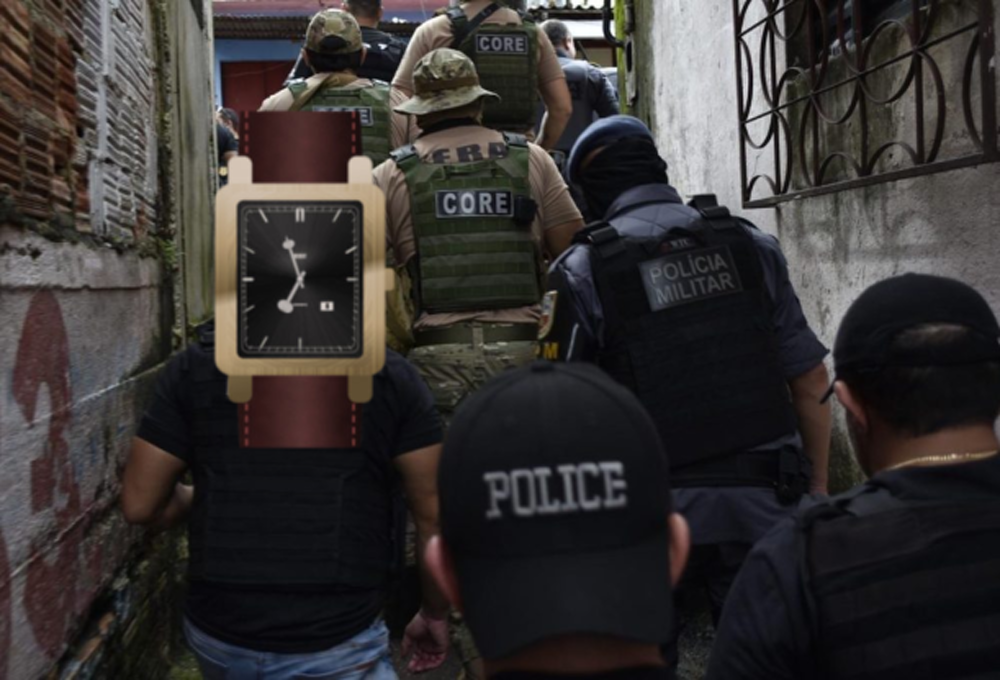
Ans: 6:57
